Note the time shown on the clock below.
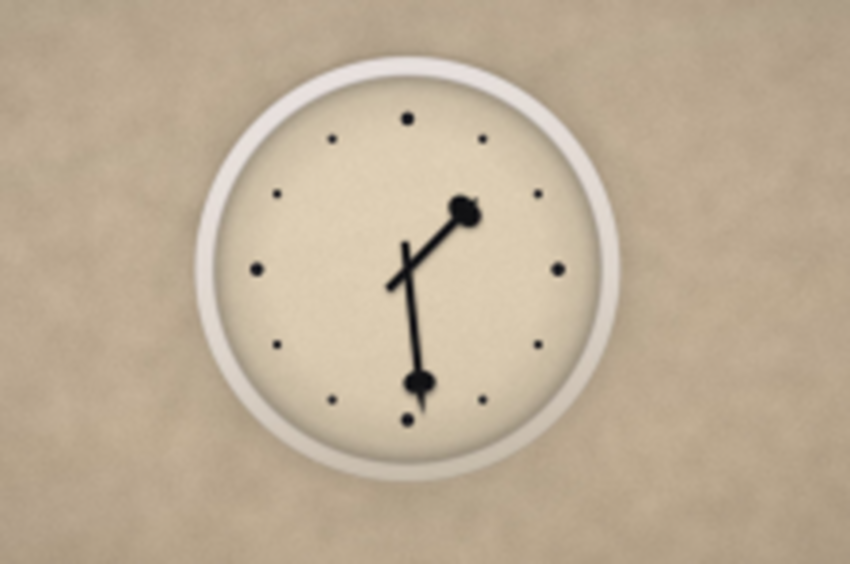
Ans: 1:29
